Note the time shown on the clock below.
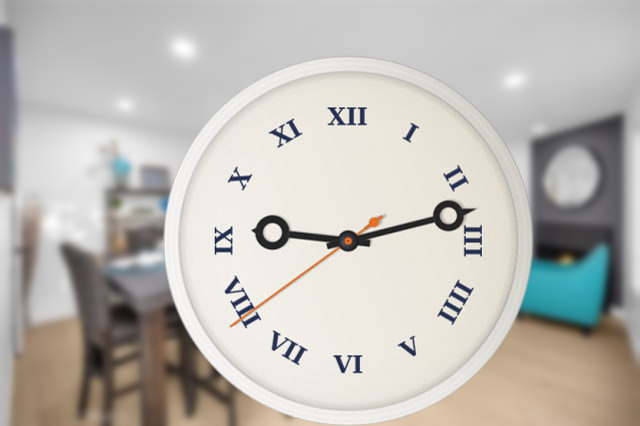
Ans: 9:12:39
